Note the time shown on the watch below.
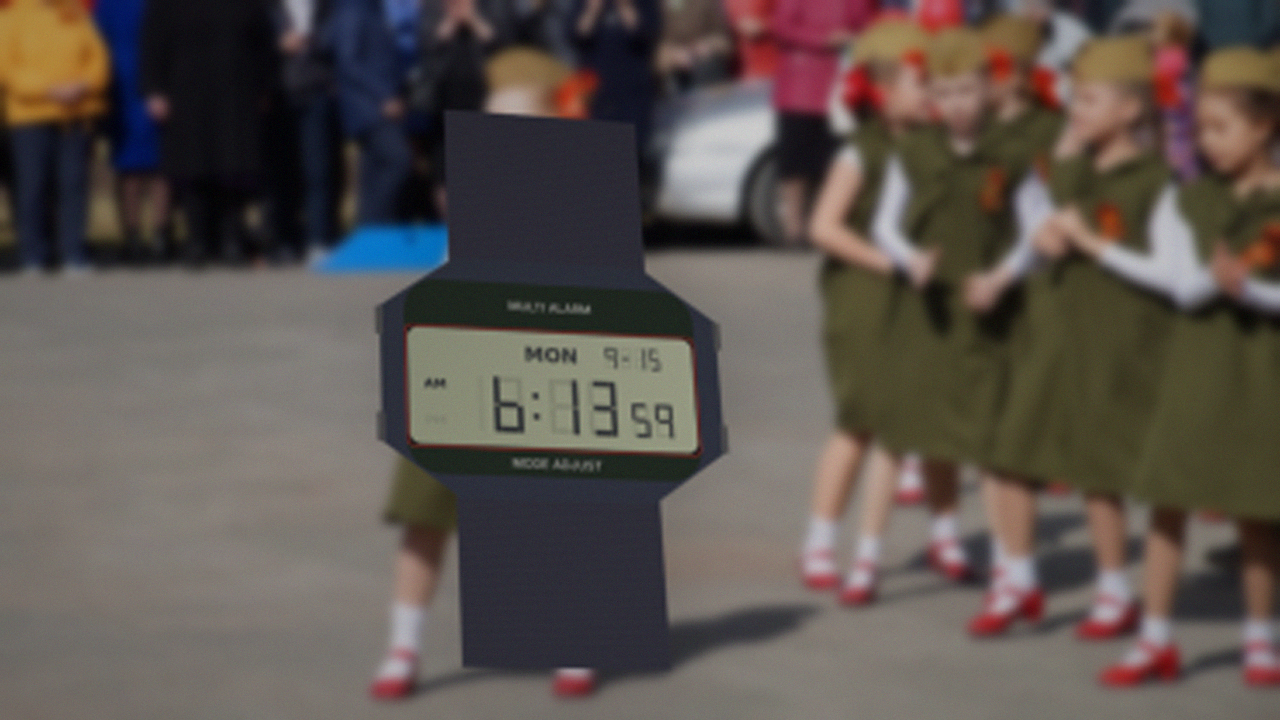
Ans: 6:13:59
